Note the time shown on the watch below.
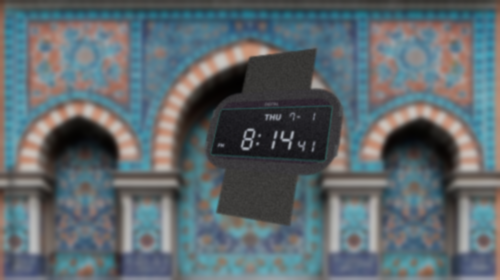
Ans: 8:14:41
